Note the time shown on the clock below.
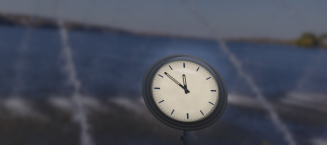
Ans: 11:52
